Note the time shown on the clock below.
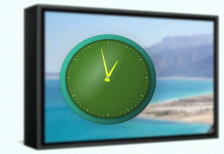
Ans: 12:58
